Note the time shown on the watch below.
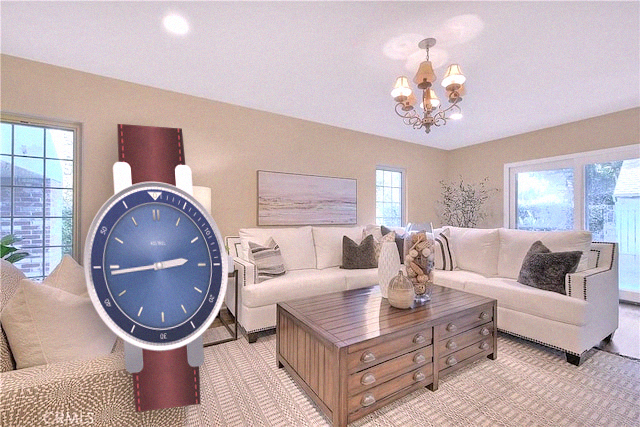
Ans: 2:44
